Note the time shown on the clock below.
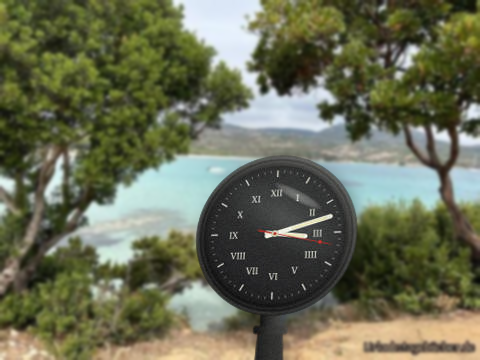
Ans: 3:12:17
